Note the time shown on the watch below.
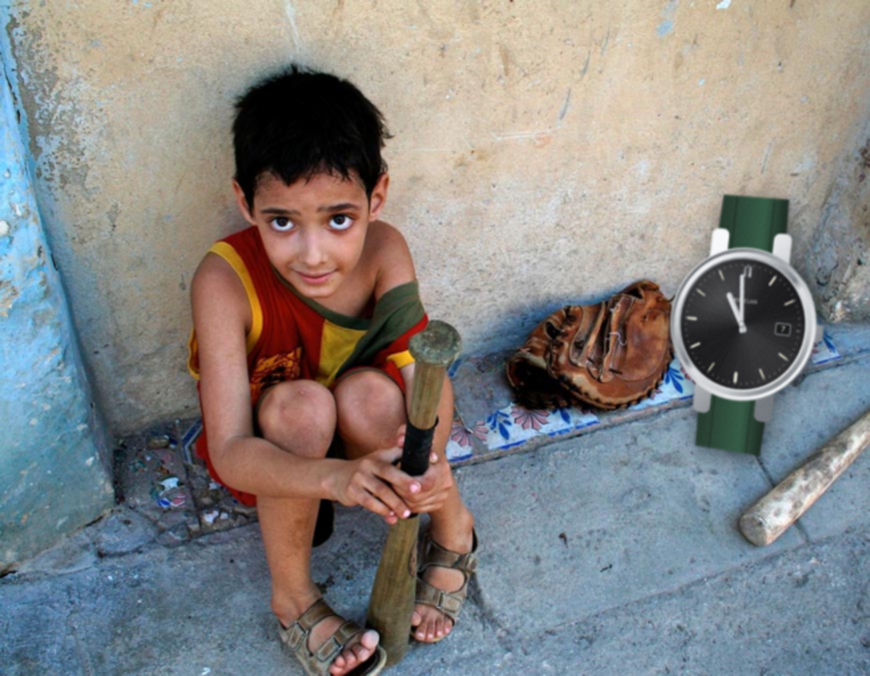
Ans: 10:59
